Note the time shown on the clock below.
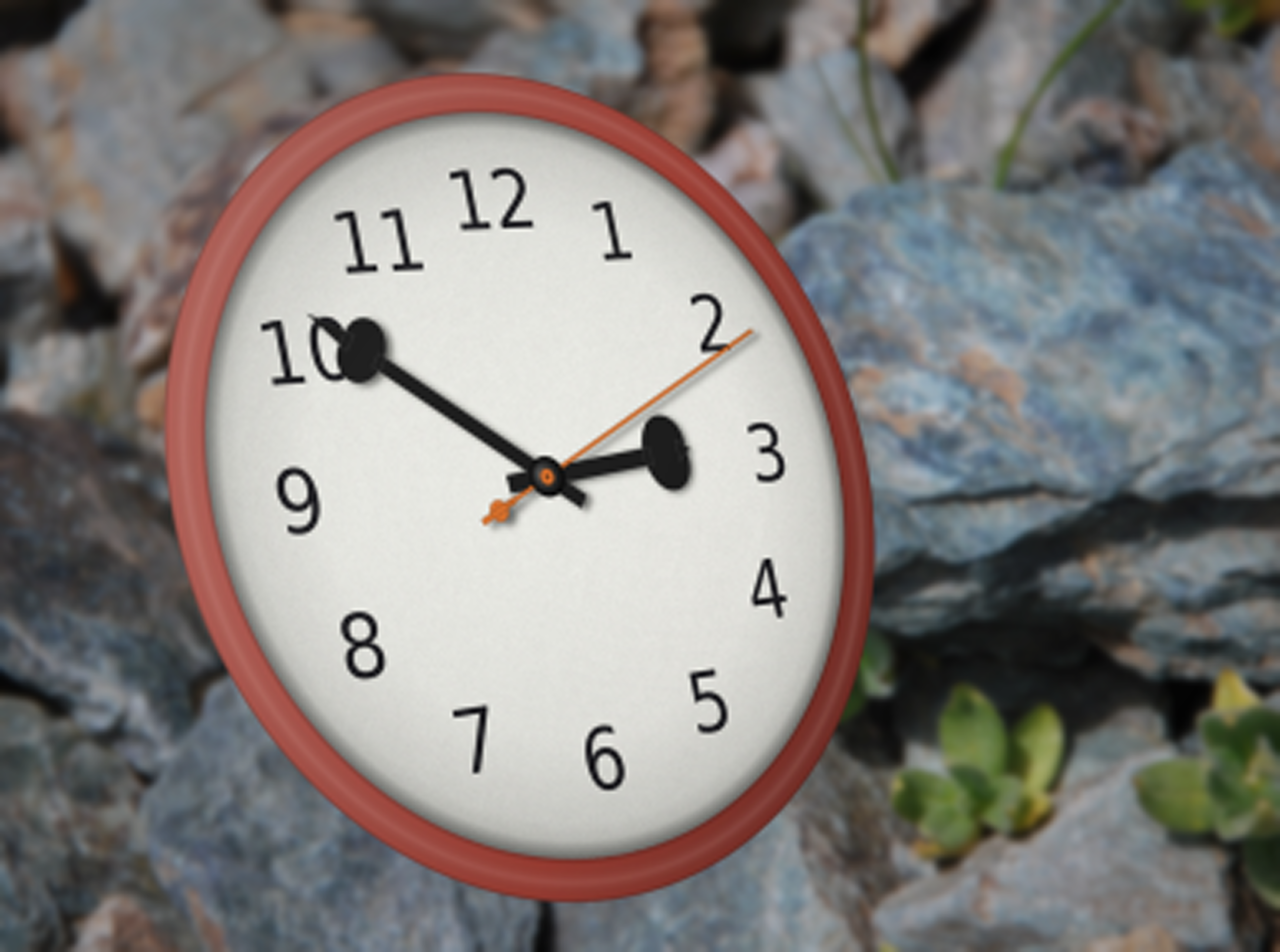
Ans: 2:51:11
